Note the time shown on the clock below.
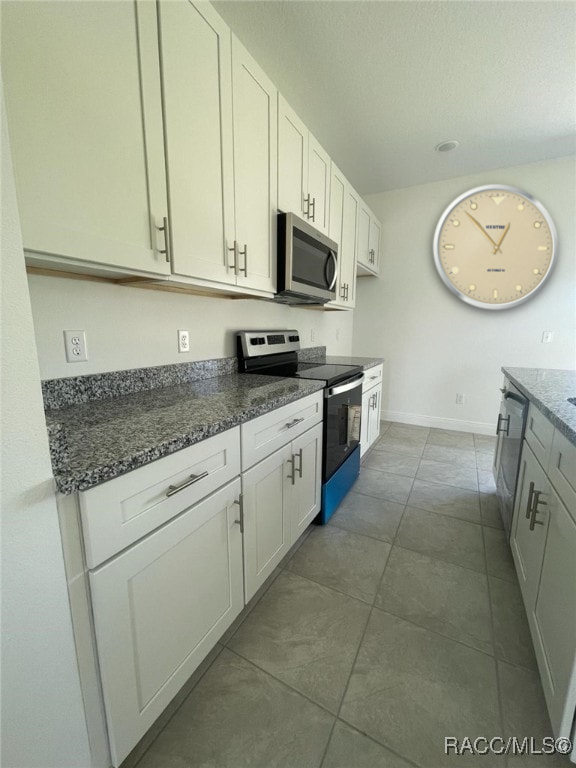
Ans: 12:53
